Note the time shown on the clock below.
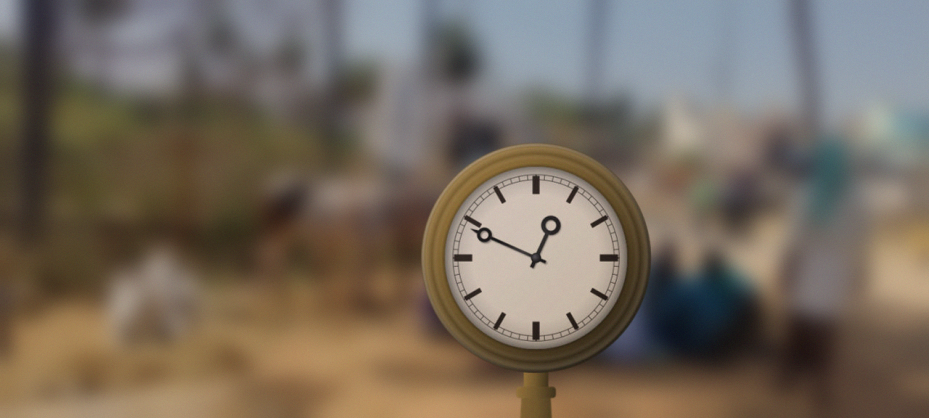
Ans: 12:49
